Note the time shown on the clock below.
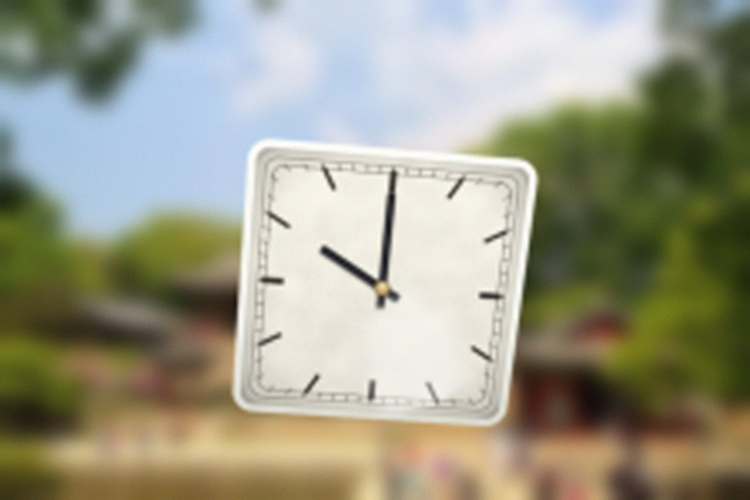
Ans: 10:00
